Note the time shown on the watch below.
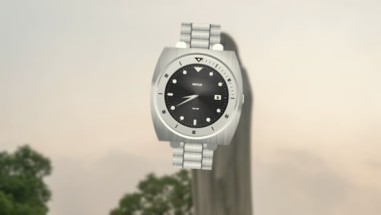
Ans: 8:40
